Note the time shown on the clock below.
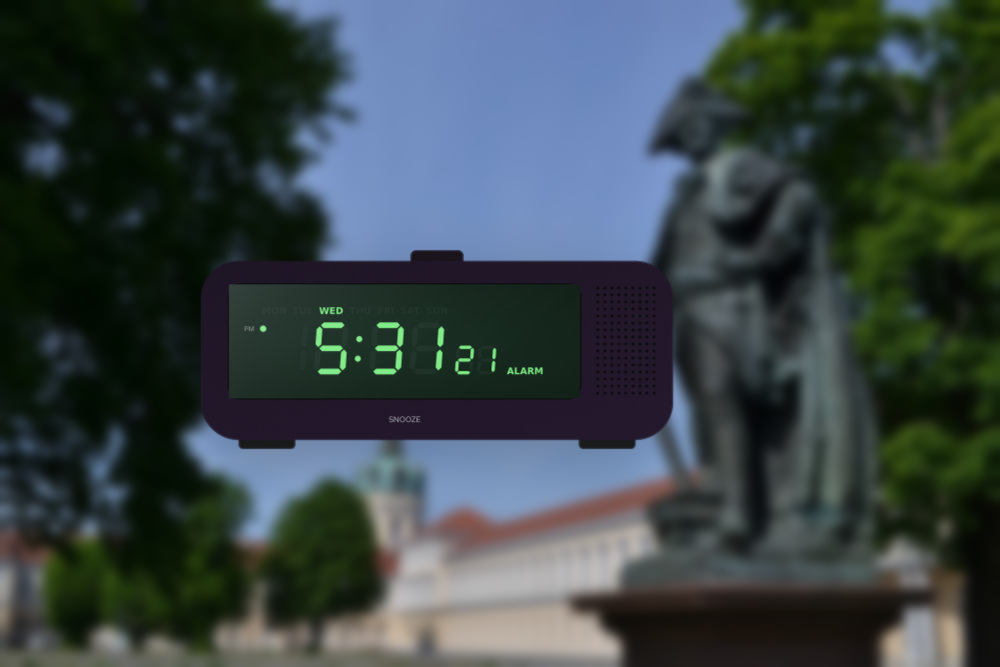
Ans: 5:31:21
